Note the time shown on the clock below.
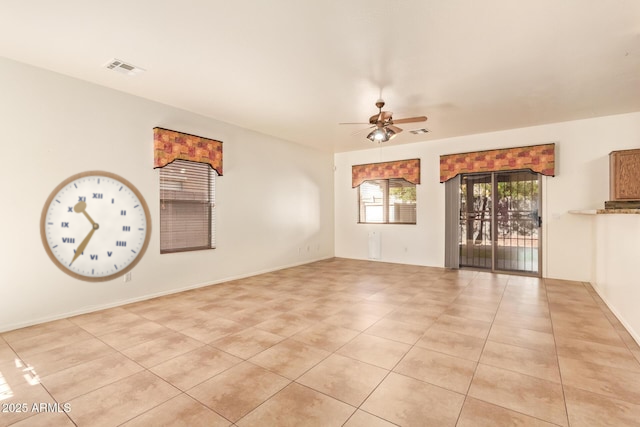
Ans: 10:35
